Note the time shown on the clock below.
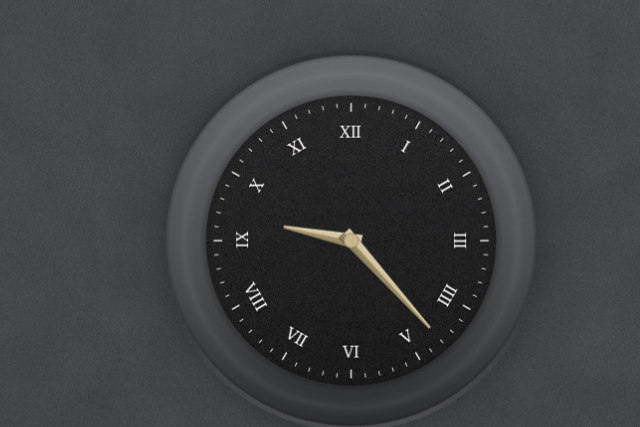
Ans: 9:23
